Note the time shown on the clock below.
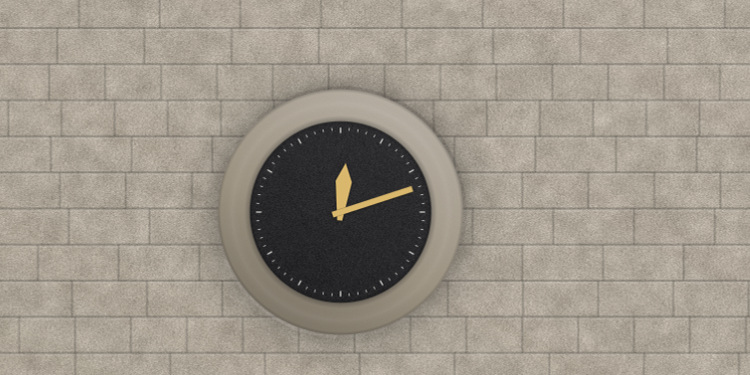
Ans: 12:12
